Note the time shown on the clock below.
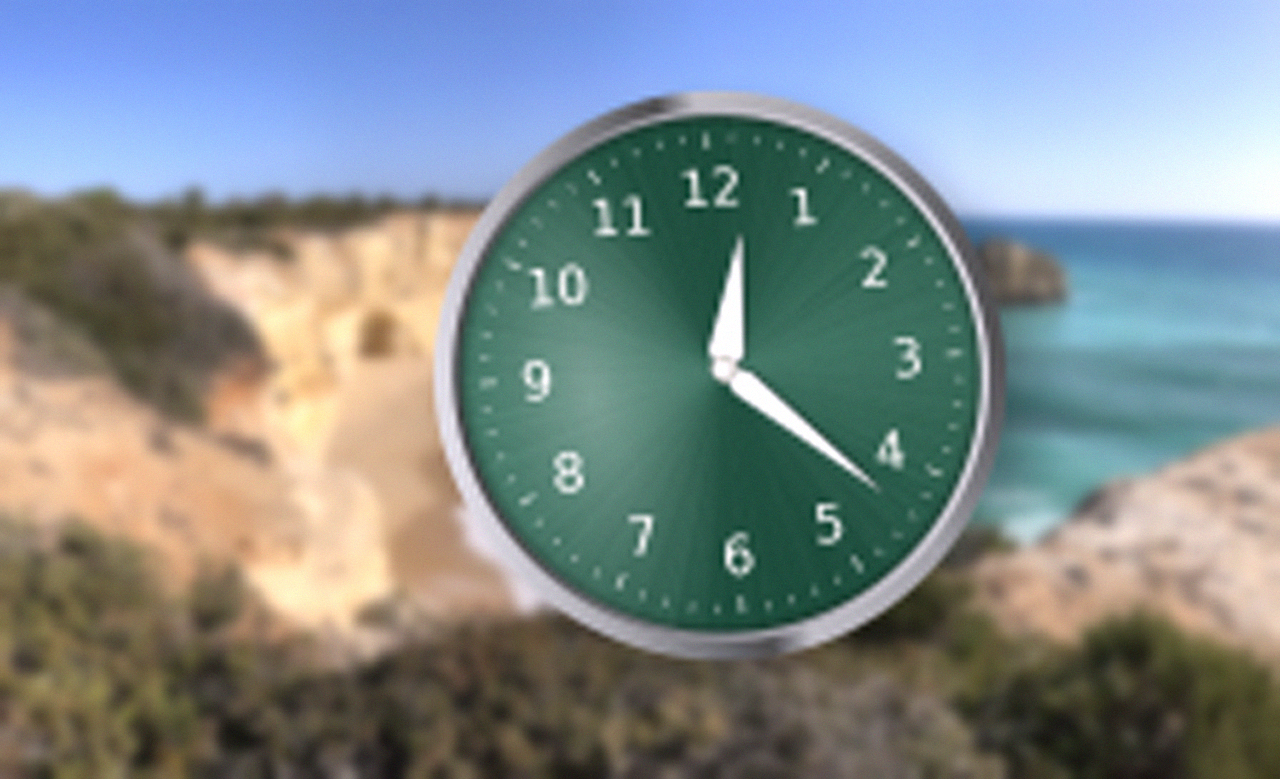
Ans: 12:22
